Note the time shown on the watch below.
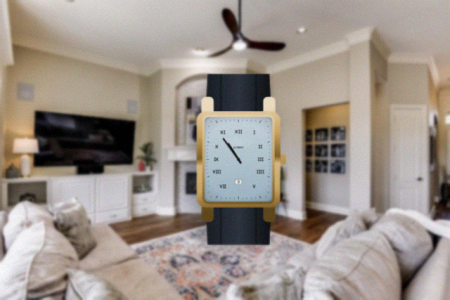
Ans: 10:54
